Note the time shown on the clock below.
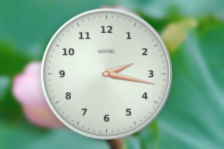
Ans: 2:17
